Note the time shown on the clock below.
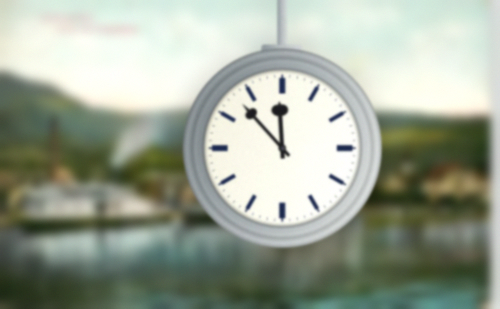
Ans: 11:53
